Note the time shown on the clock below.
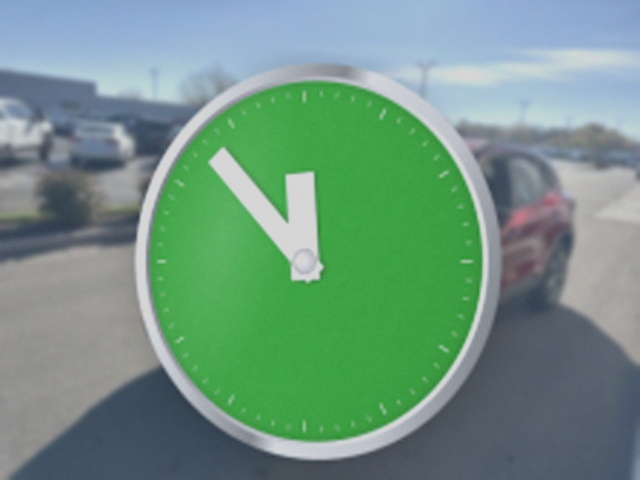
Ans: 11:53
